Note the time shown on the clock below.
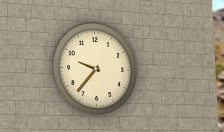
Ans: 9:37
